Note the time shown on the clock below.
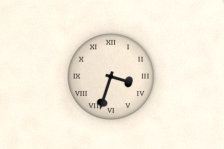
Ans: 3:33
